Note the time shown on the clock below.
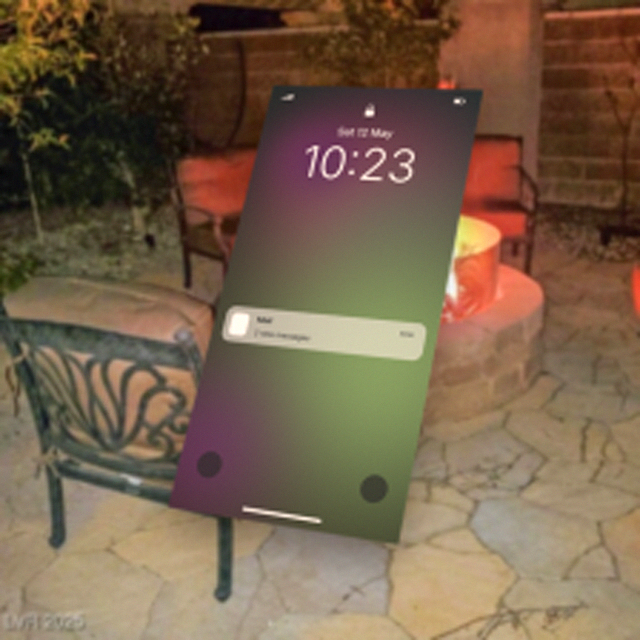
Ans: 10:23
